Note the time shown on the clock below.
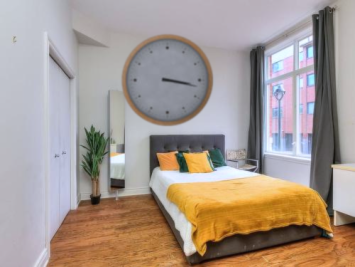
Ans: 3:17
